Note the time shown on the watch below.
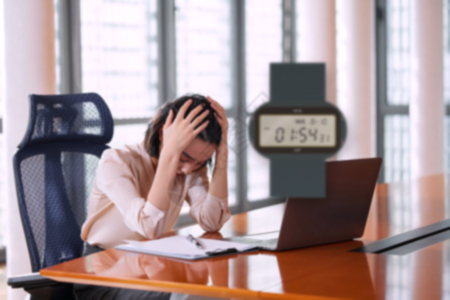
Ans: 1:54
